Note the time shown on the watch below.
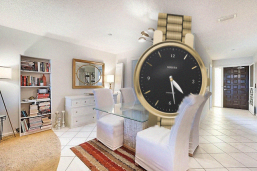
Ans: 4:28
